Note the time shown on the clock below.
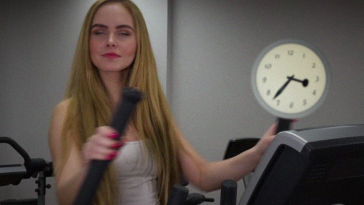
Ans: 3:37
